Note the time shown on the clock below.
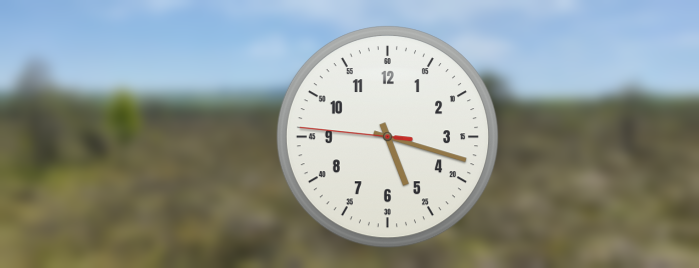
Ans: 5:17:46
